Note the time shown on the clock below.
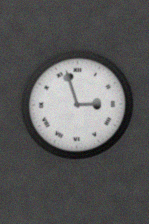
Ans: 2:57
